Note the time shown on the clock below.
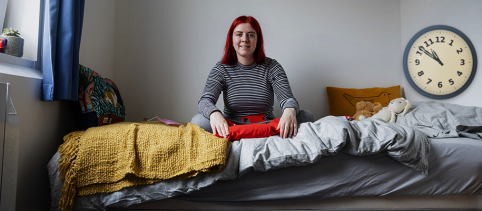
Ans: 10:51
